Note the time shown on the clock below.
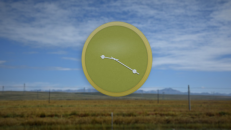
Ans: 9:20
